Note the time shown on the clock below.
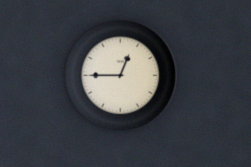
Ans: 12:45
